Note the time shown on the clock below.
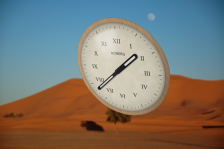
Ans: 1:38
